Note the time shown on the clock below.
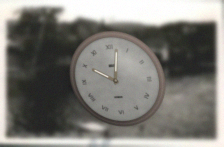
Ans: 10:02
